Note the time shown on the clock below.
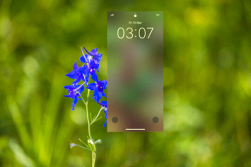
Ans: 3:07
